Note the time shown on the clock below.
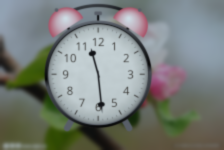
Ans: 11:29
